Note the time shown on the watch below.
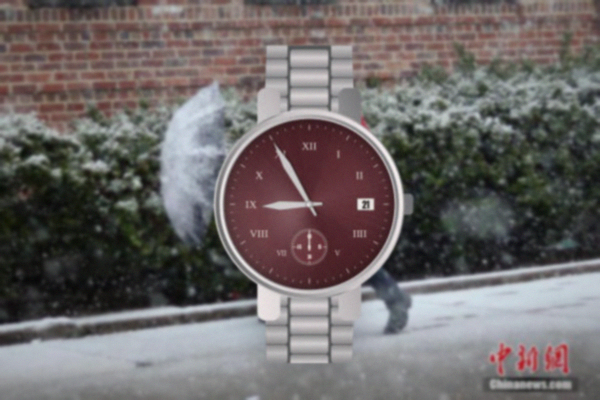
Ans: 8:55
